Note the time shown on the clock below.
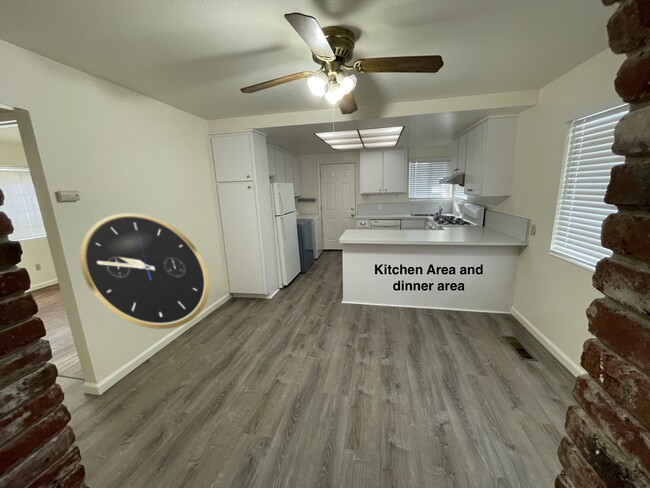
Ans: 9:46
